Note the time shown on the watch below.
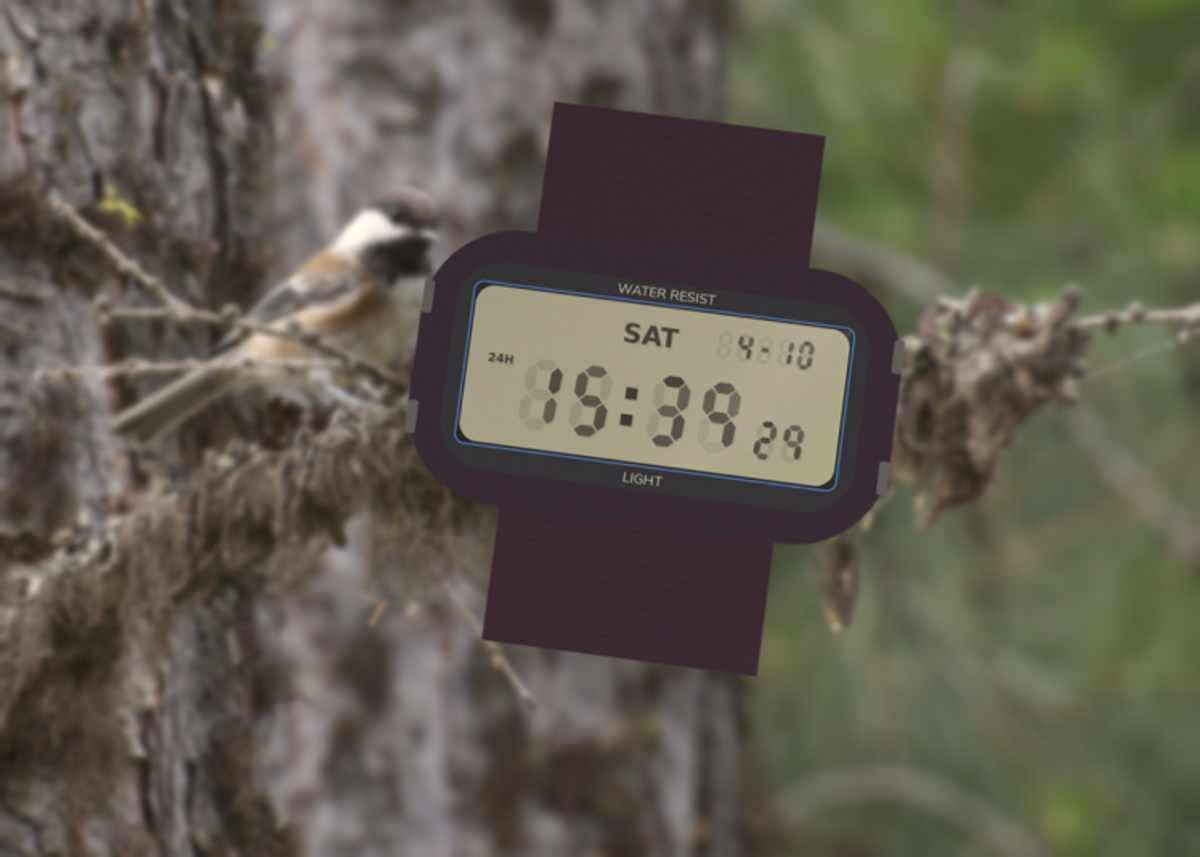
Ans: 15:39:29
